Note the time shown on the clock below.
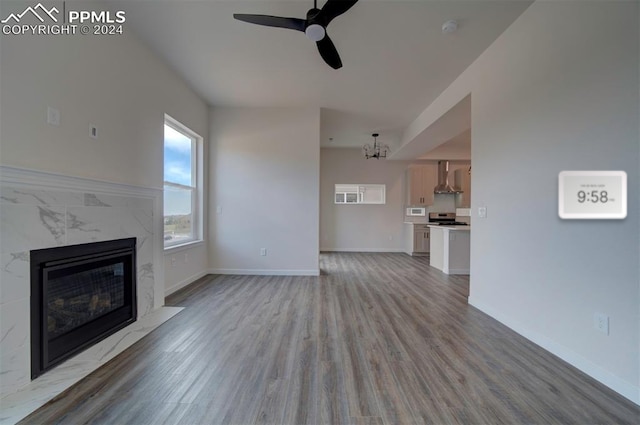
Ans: 9:58
